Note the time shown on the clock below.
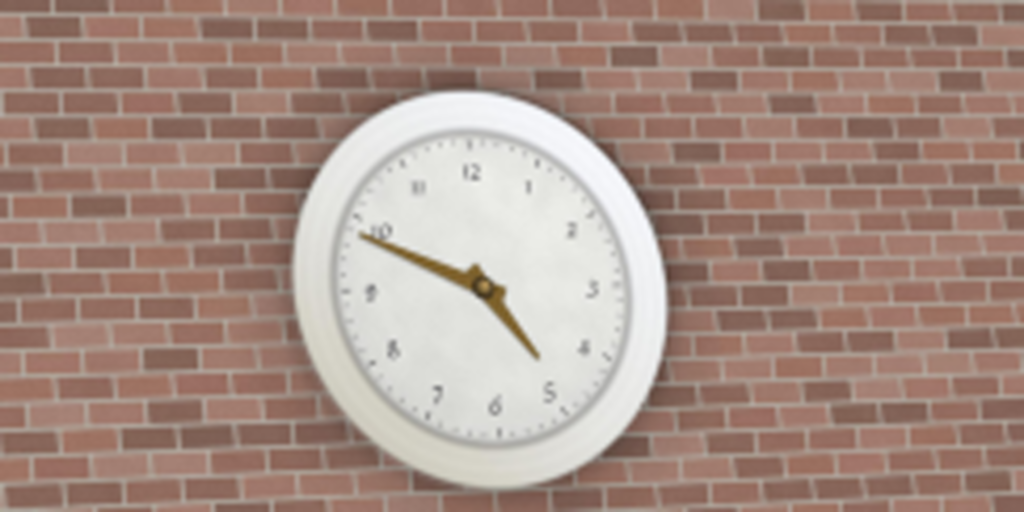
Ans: 4:49
